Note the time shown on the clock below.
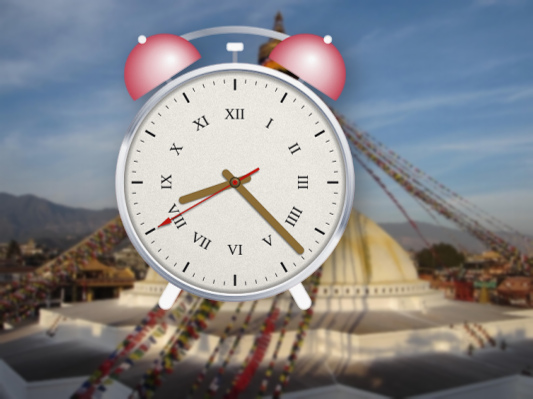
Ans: 8:22:40
